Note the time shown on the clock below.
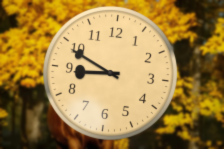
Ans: 8:49
